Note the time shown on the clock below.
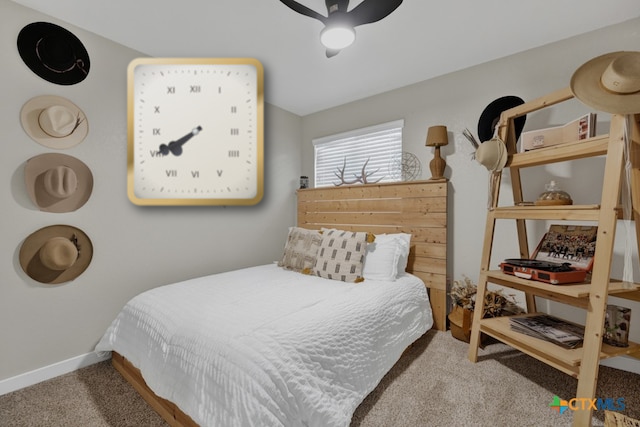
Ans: 7:40
